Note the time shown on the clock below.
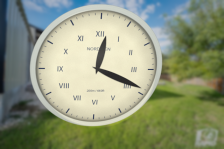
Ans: 12:19
